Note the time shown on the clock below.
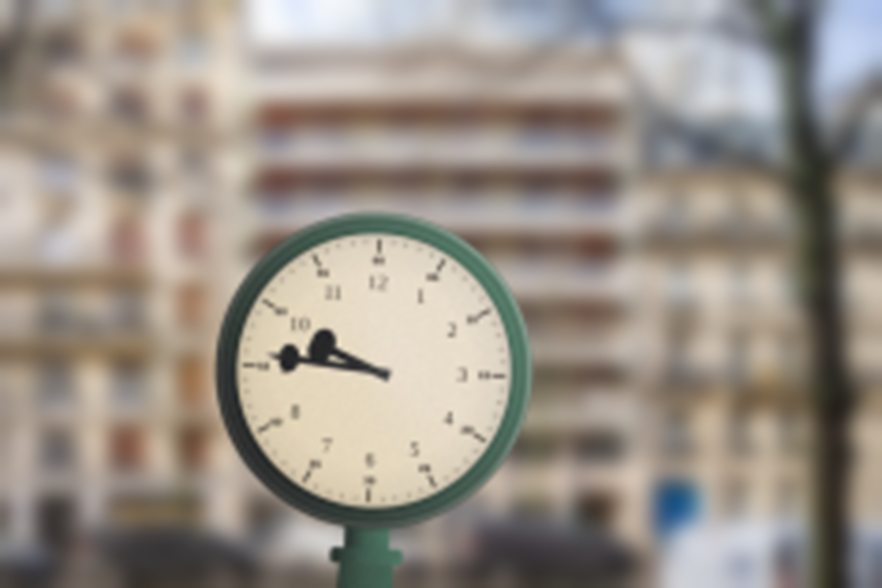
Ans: 9:46
